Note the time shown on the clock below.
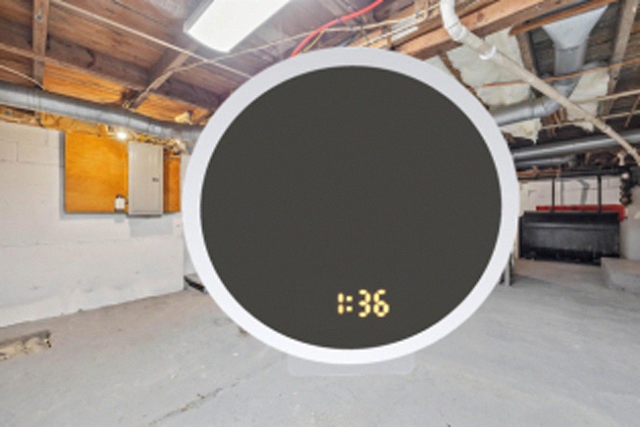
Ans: 1:36
